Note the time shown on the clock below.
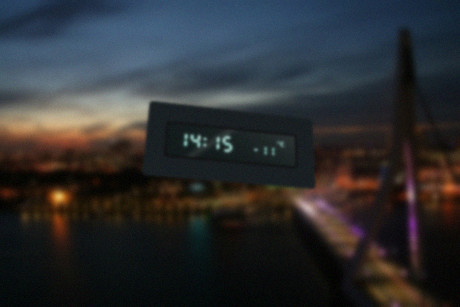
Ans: 14:15
